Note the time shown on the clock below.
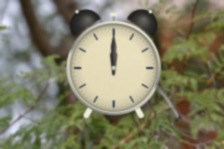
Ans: 12:00
